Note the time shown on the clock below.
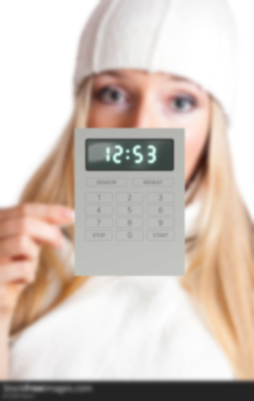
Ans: 12:53
